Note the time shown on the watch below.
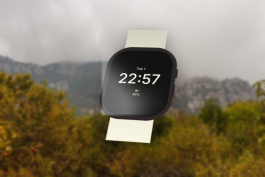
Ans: 22:57
